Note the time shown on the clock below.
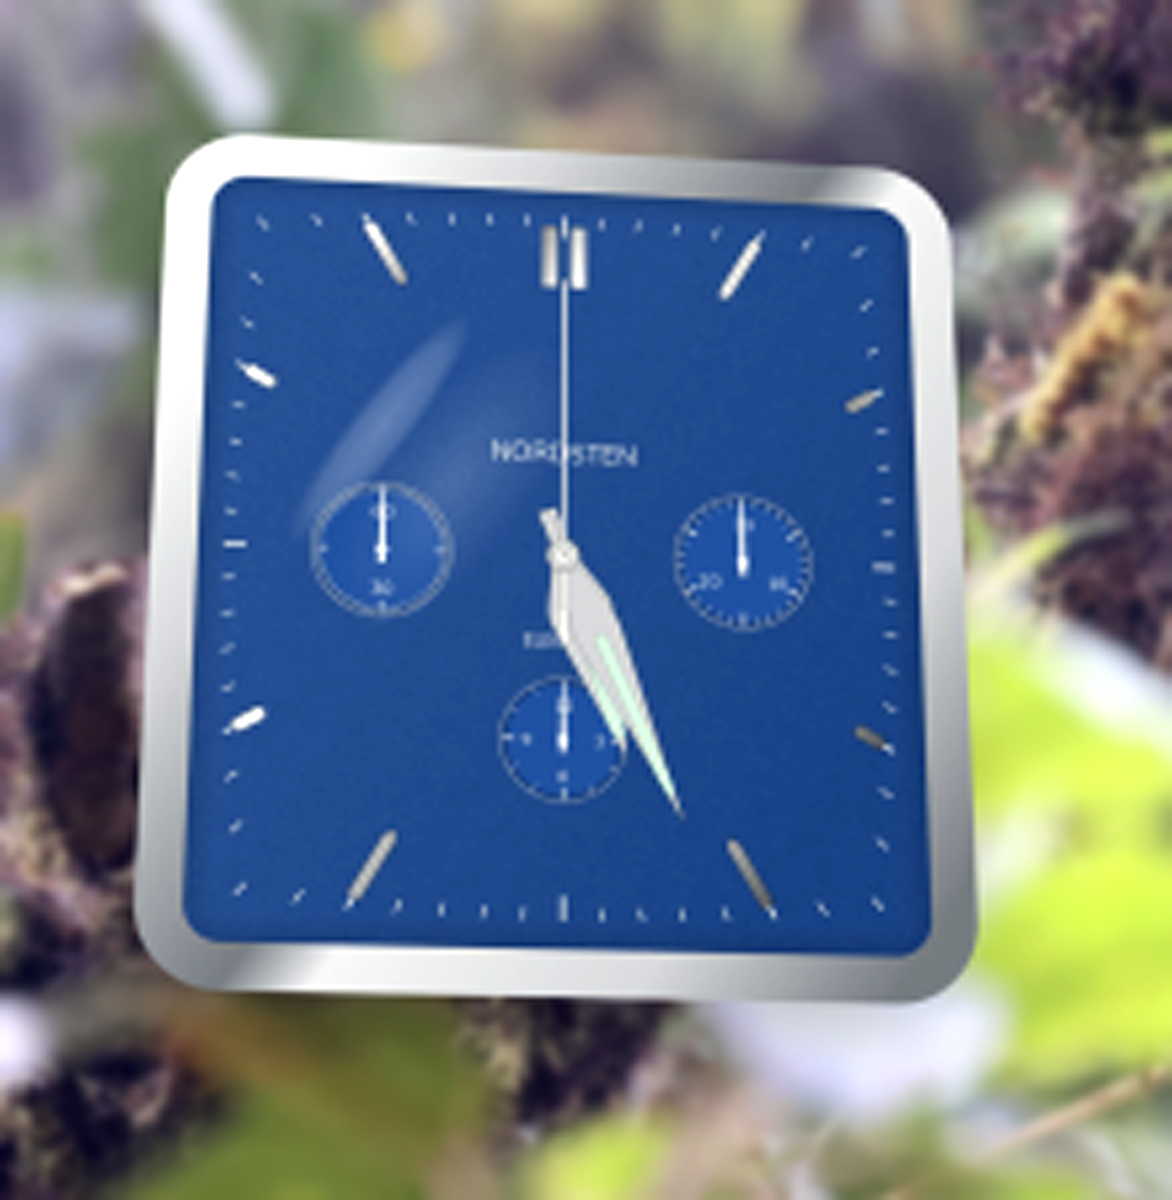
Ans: 5:26
